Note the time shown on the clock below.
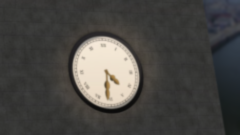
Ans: 4:31
